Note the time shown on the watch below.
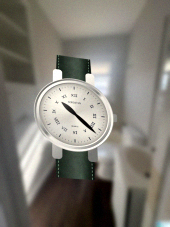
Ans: 10:22
